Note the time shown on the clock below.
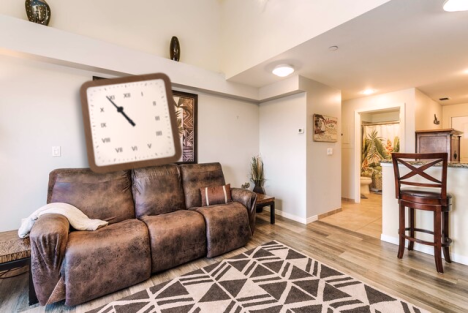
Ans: 10:54
